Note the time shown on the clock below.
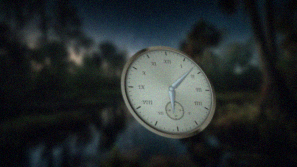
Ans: 6:08
